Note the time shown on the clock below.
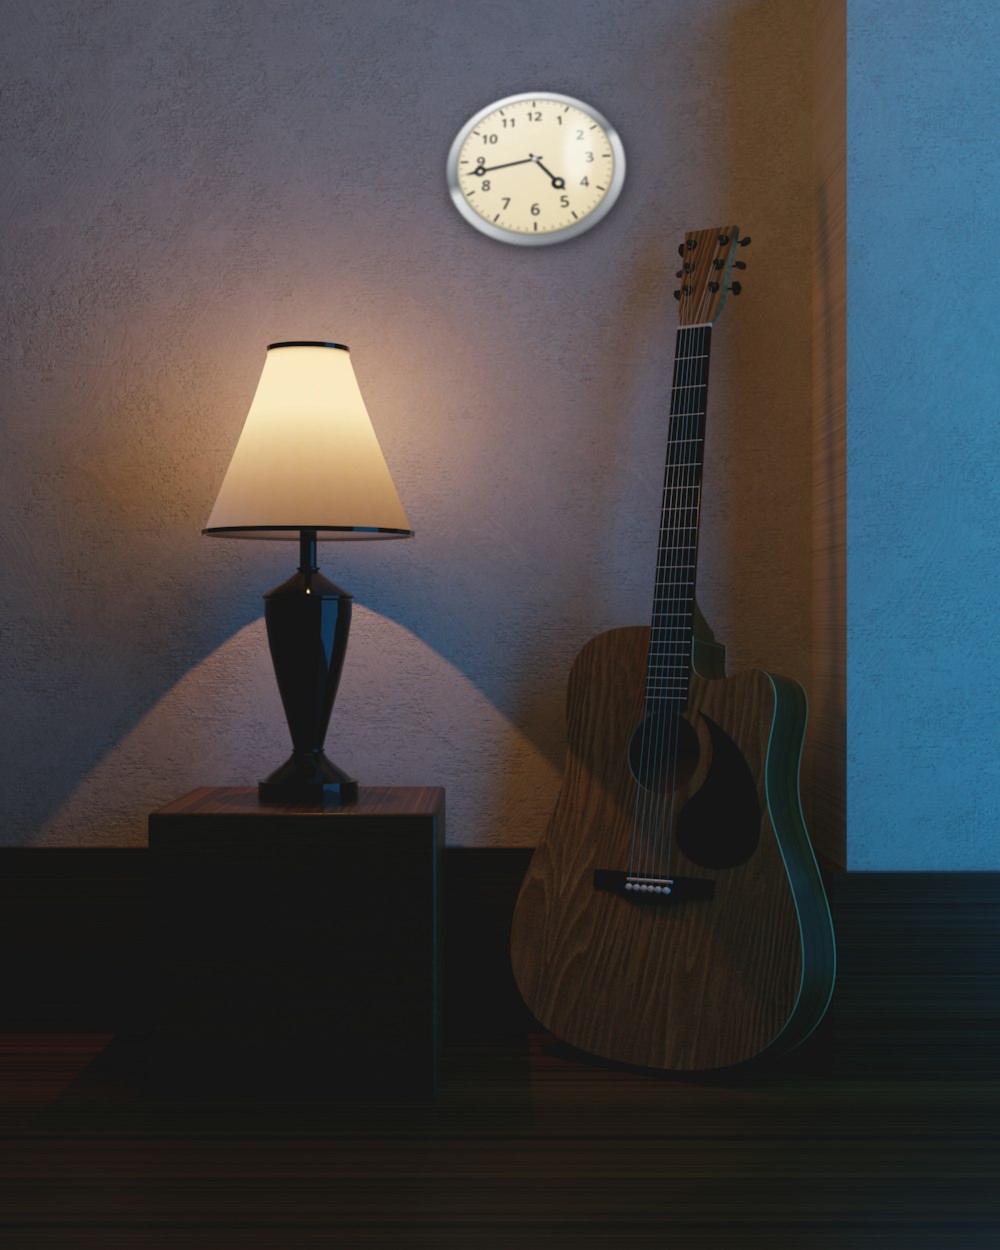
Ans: 4:43
